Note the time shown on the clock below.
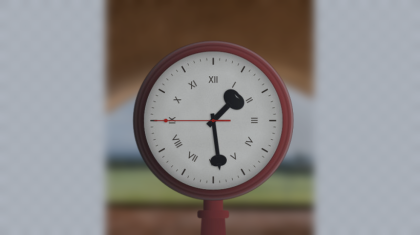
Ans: 1:28:45
